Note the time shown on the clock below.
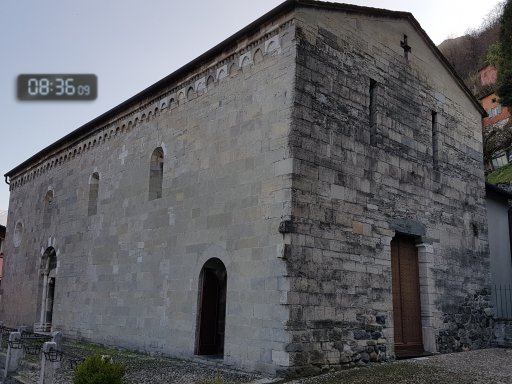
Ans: 8:36
